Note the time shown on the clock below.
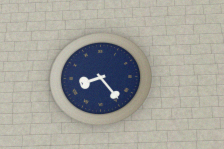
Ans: 8:24
